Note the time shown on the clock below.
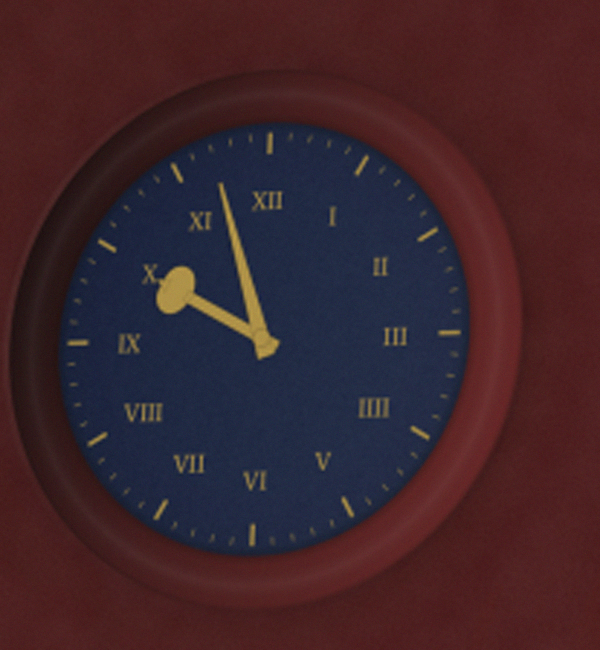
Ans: 9:57
